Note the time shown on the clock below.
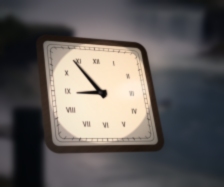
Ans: 8:54
